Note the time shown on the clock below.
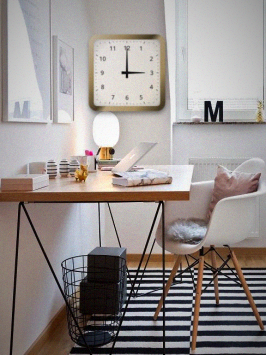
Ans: 3:00
